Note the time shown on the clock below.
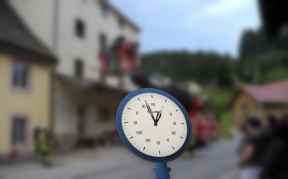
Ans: 12:57
